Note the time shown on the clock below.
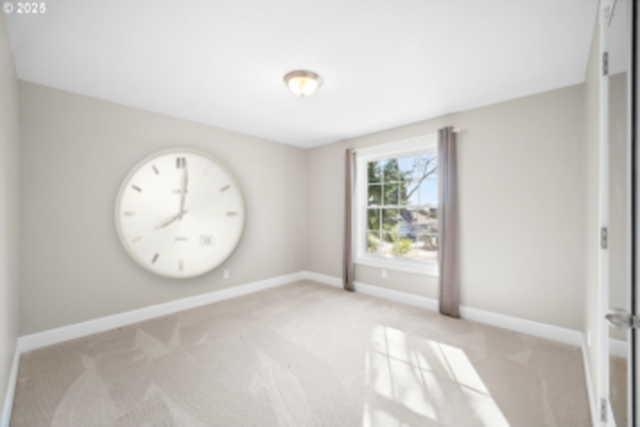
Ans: 8:01
